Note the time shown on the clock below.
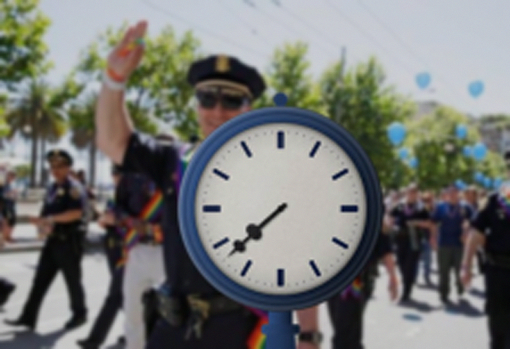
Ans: 7:38
